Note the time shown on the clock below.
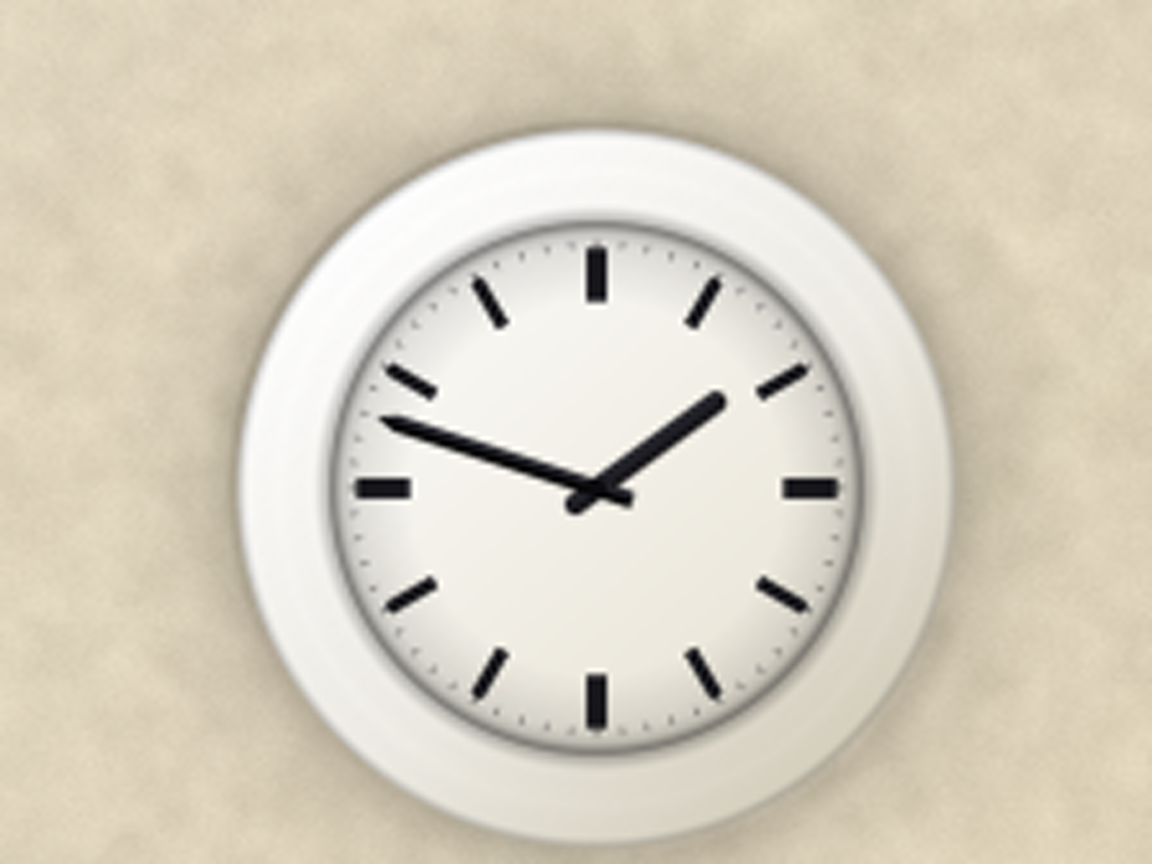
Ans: 1:48
